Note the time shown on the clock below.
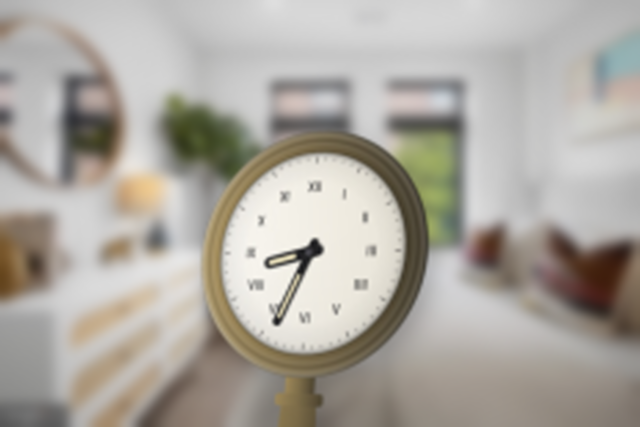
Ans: 8:34
